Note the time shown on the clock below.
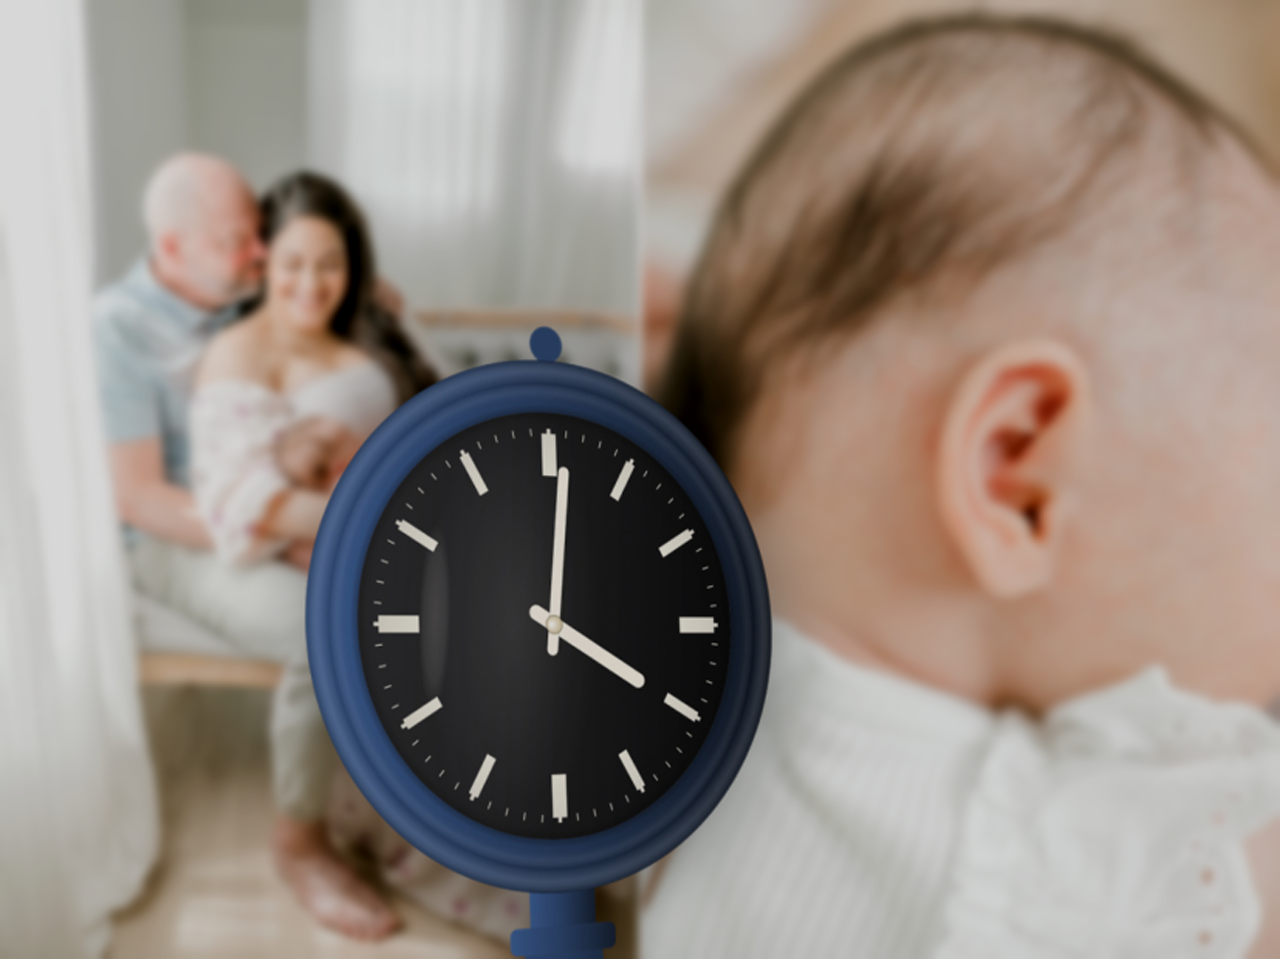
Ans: 4:01
